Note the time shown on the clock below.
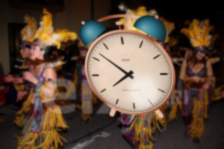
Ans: 7:52
